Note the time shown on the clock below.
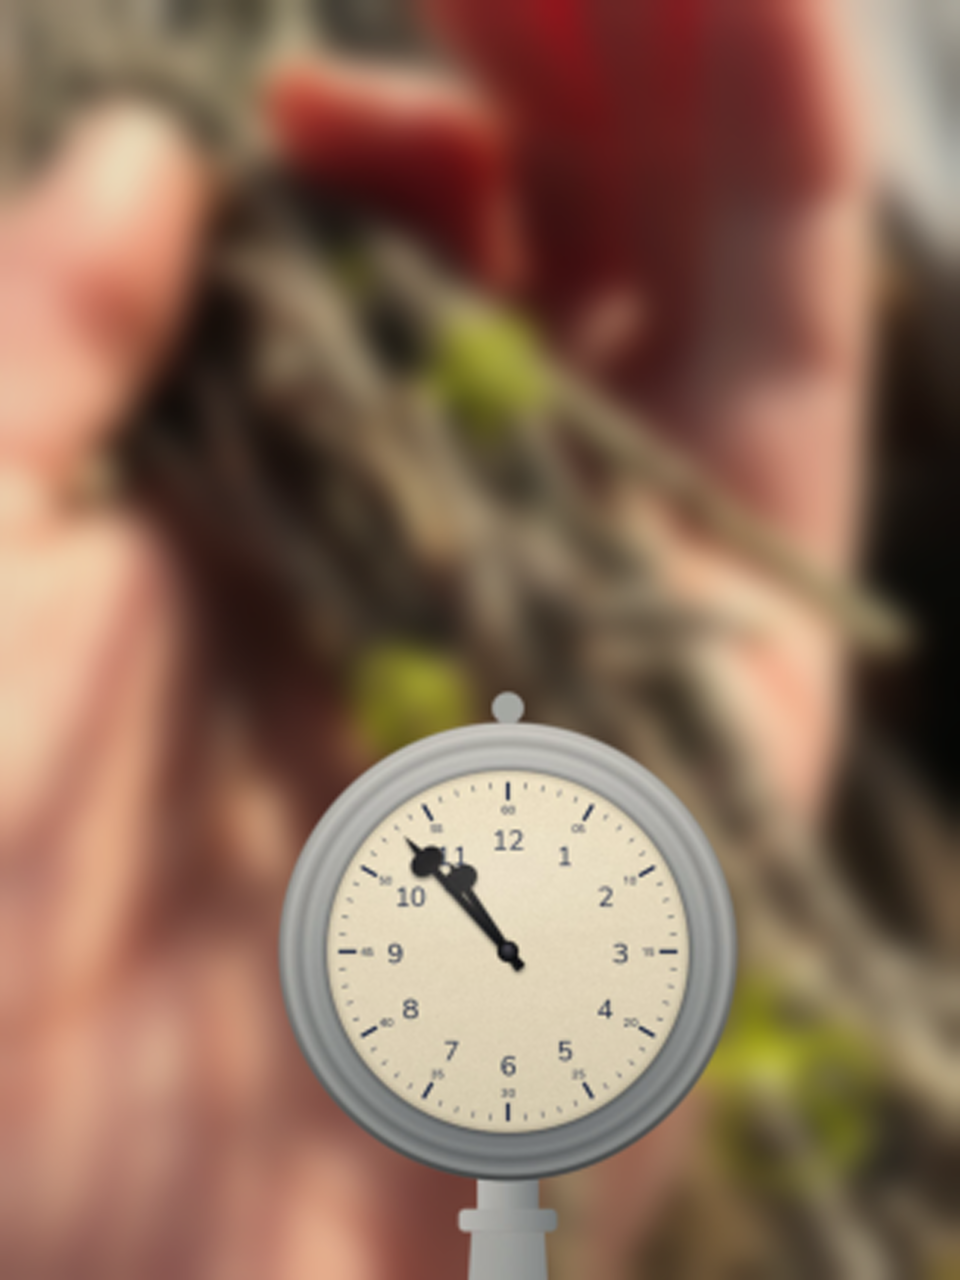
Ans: 10:53
